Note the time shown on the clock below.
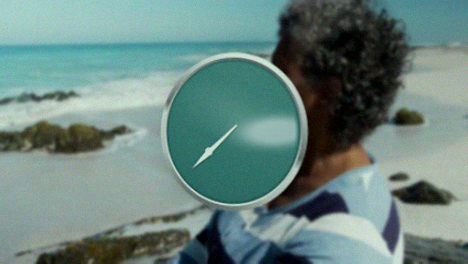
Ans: 7:38
